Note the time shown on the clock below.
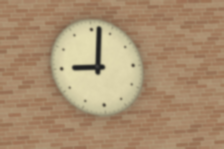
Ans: 9:02
